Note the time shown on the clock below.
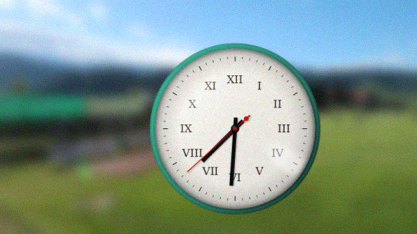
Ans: 7:30:38
